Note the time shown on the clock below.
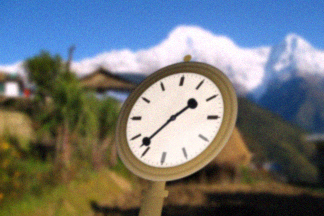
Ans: 1:37
